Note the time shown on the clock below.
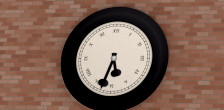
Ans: 5:33
